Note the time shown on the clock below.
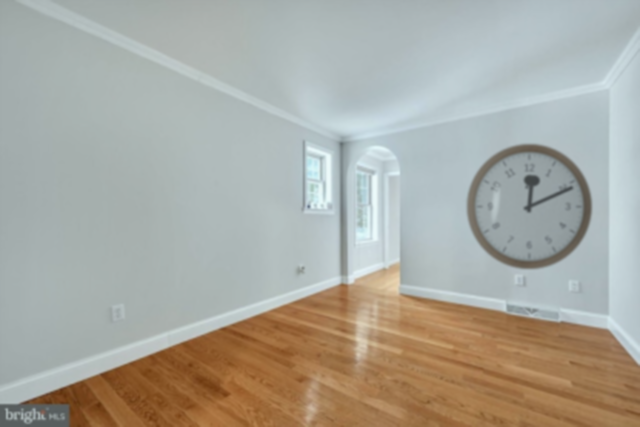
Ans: 12:11
